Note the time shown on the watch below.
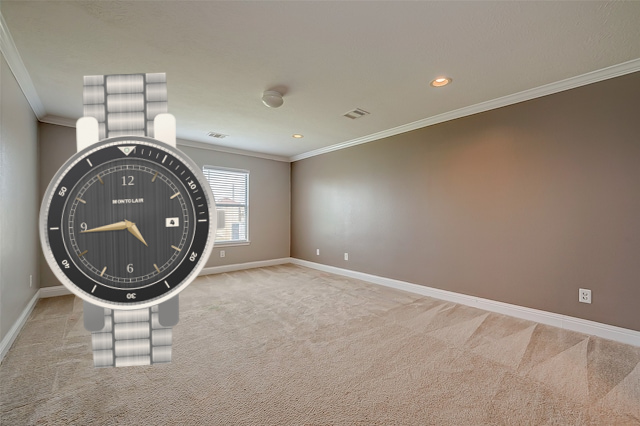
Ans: 4:44
